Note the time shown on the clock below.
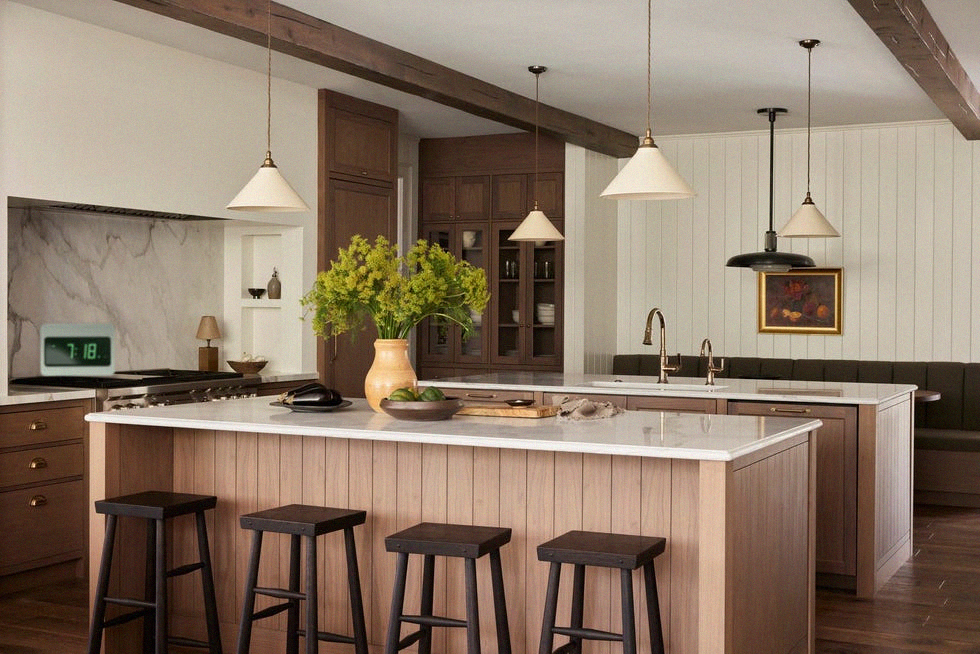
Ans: 7:18
